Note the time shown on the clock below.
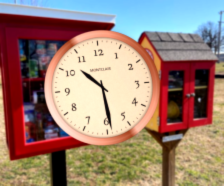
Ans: 10:29
